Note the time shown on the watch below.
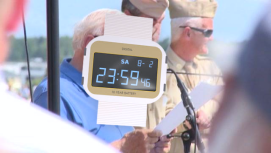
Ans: 23:59:46
